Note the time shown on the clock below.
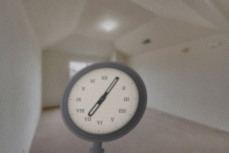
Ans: 7:05
